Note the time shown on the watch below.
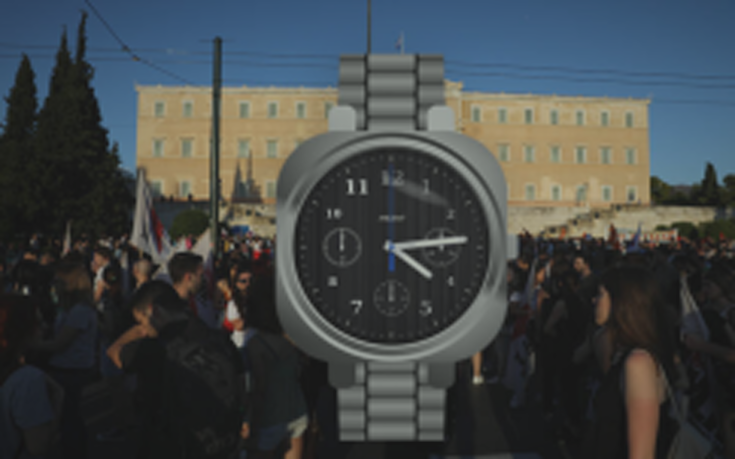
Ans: 4:14
